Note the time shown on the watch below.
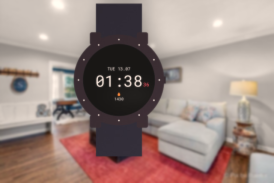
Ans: 1:38
